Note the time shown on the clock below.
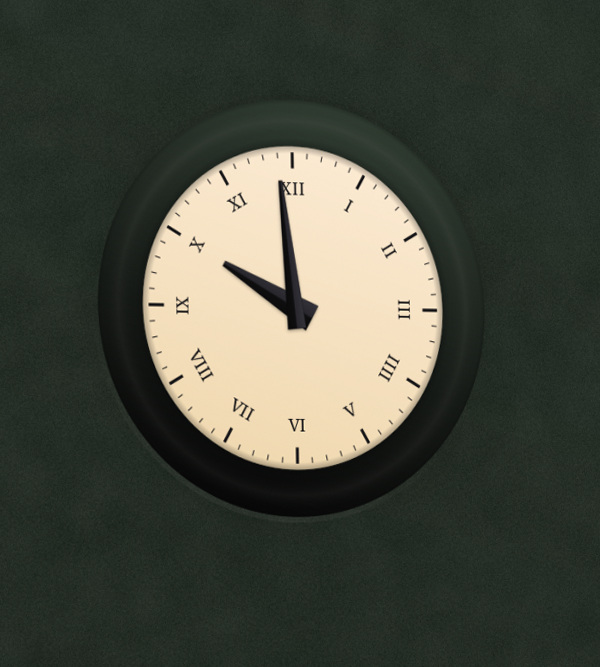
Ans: 9:59
